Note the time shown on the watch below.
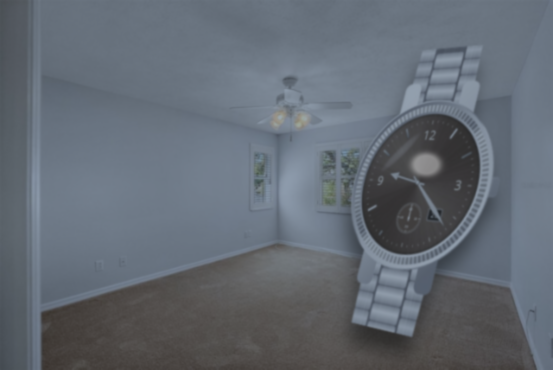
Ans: 9:22
